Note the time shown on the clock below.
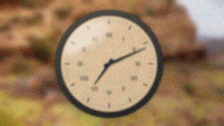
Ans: 7:11
